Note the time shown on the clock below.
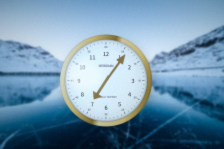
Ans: 7:06
